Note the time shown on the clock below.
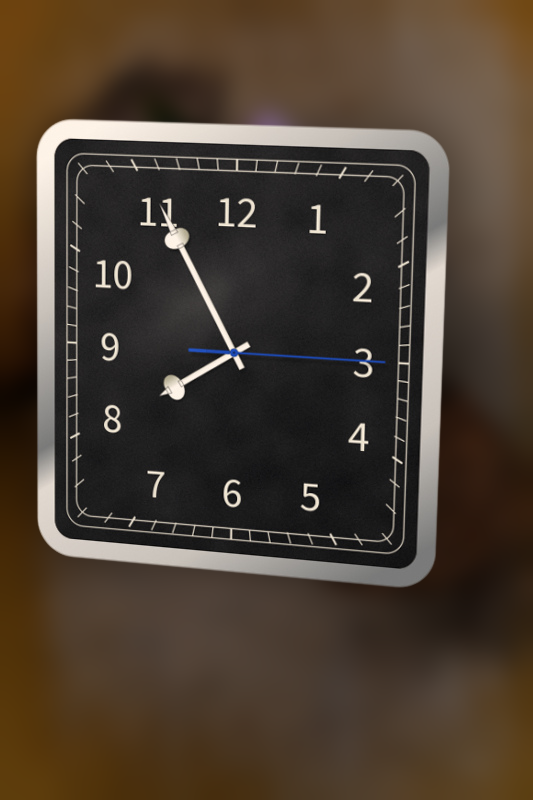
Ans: 7:55:15
